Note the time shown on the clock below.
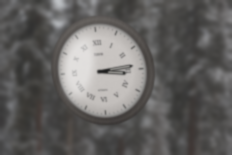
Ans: 3:14
